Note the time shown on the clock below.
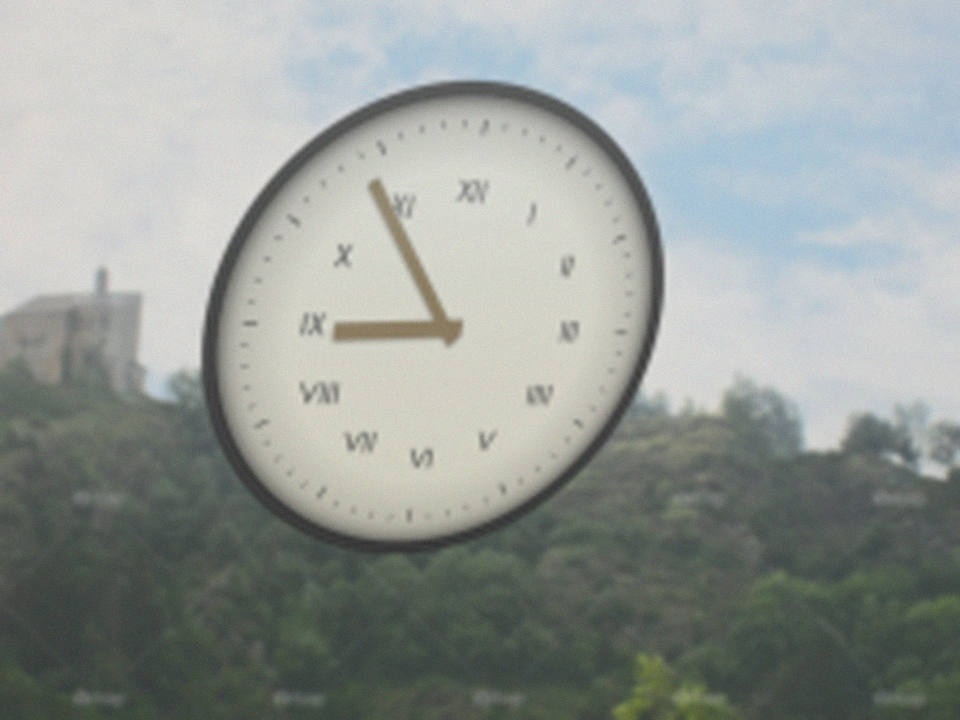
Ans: 8:54
